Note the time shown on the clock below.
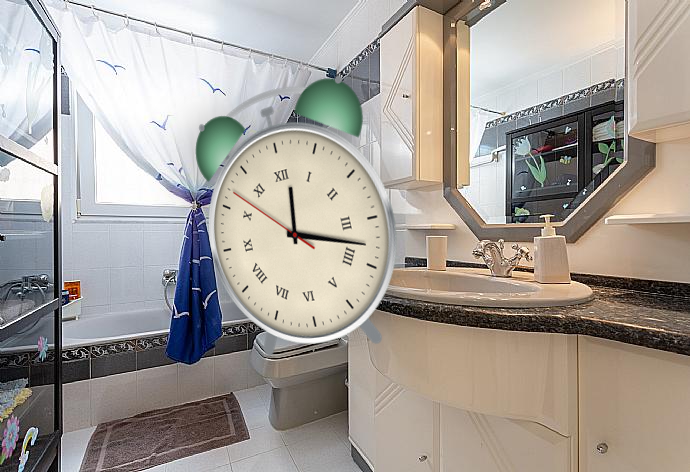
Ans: 12:17:52
